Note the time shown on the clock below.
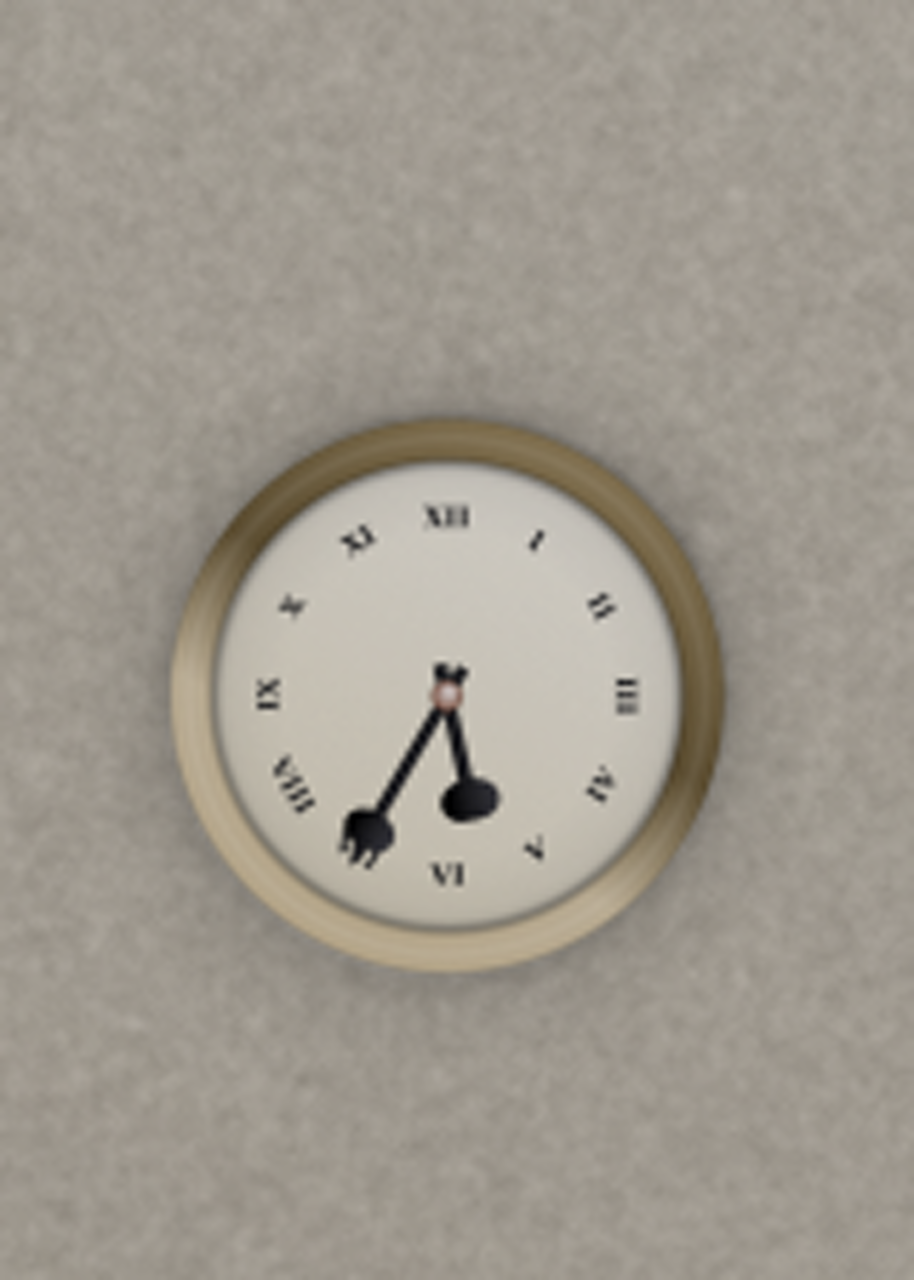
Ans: 5:35
